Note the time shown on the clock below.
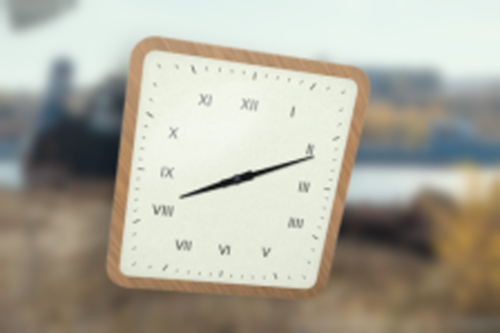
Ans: 8:11
